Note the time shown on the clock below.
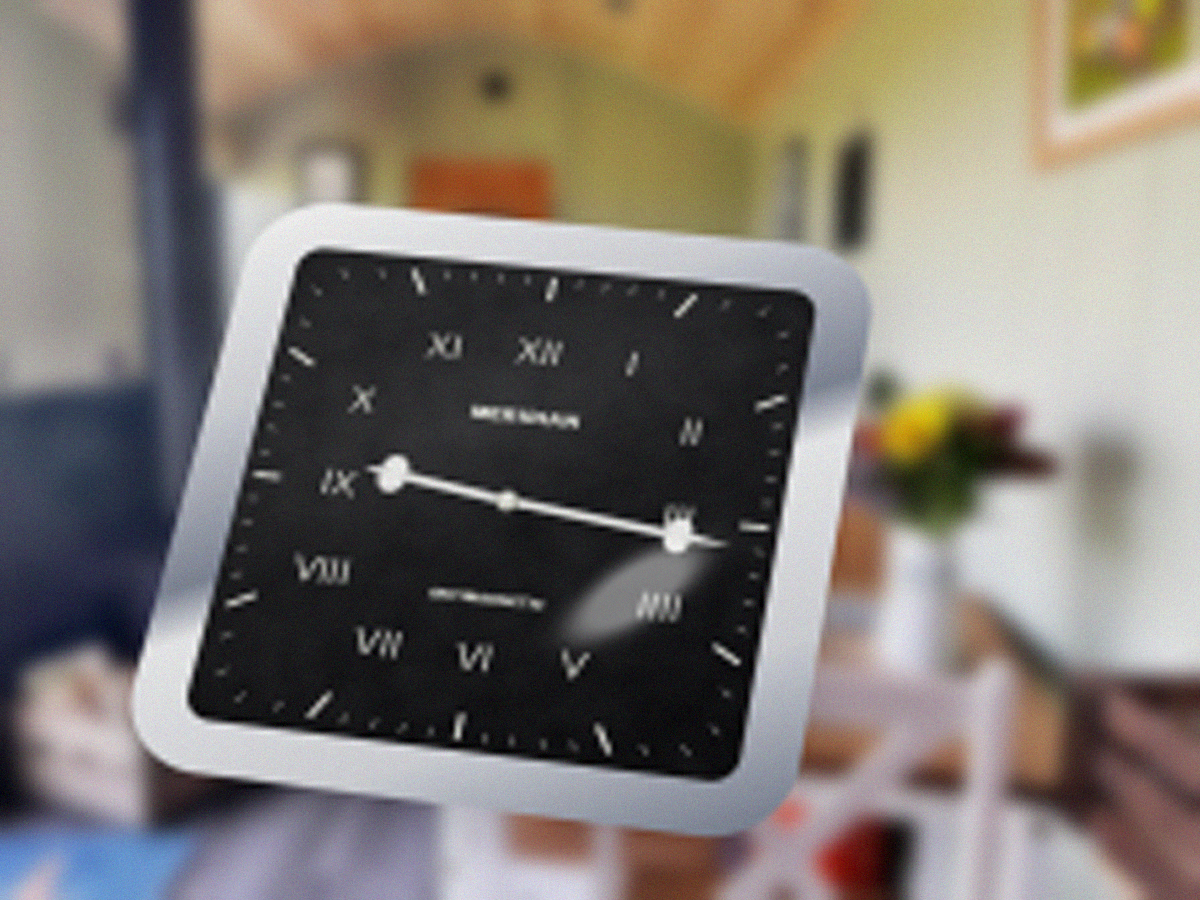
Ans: 9:16
